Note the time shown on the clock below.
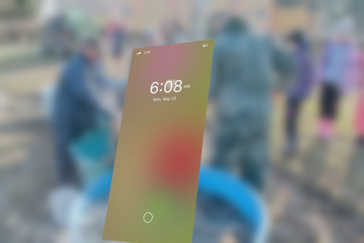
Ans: 6:08
